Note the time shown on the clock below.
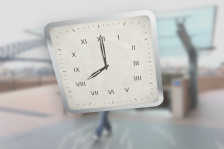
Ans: 8:00
